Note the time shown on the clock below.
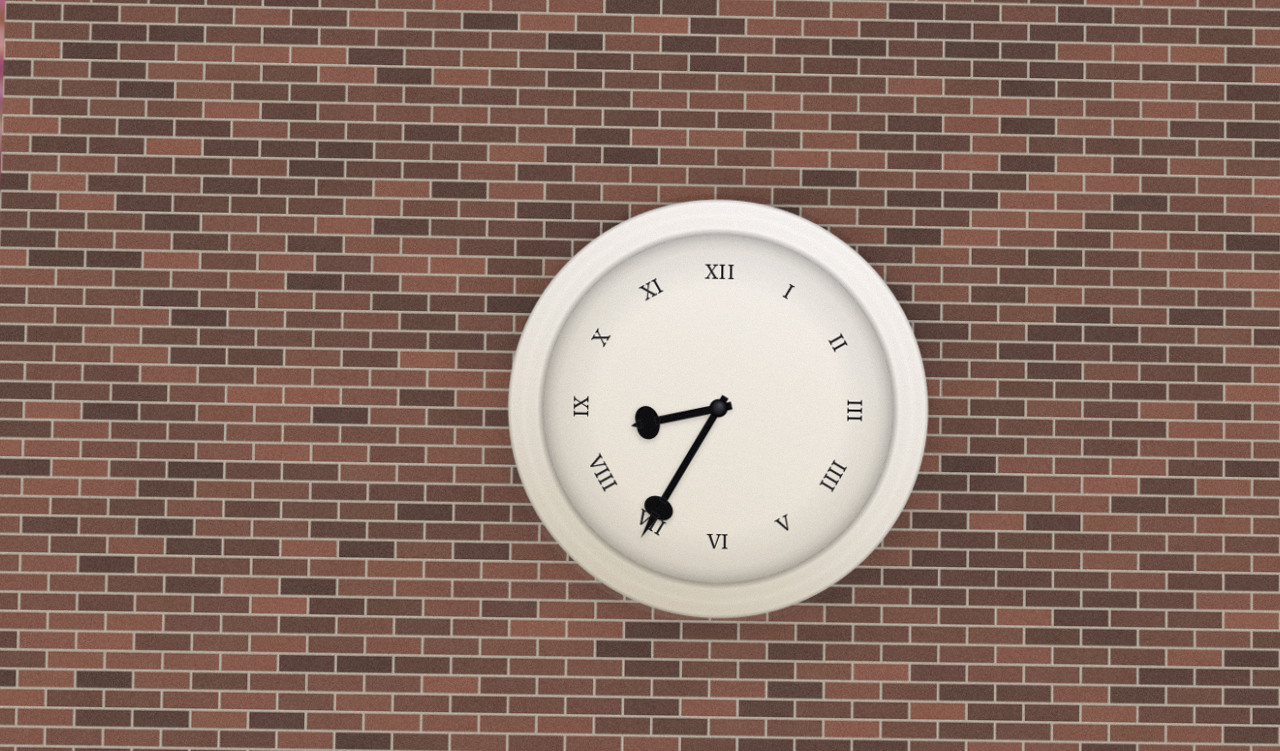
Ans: 8:35
